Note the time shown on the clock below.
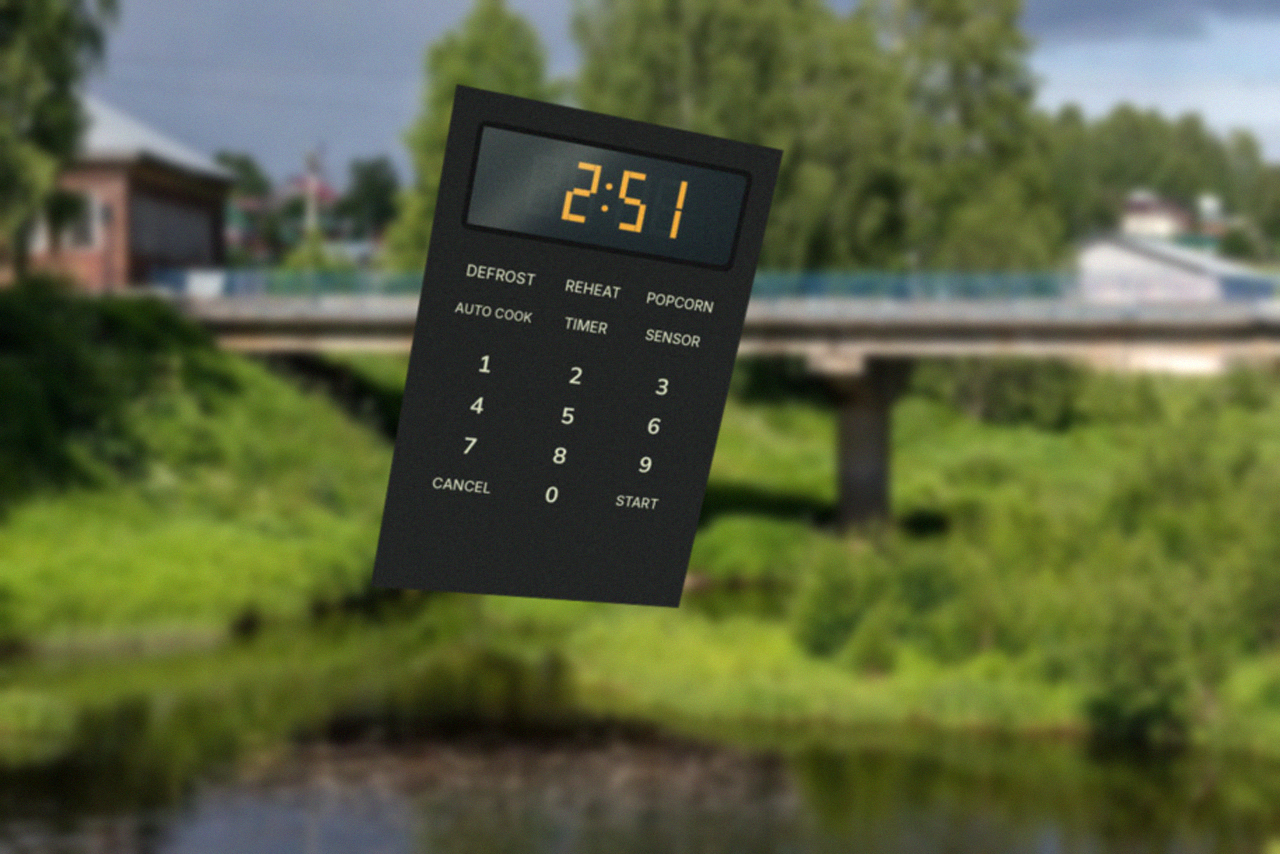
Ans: 2:51
